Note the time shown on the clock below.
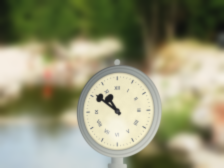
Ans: 10:51
